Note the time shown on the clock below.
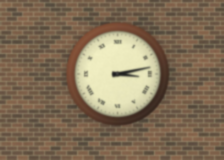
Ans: 3:13
